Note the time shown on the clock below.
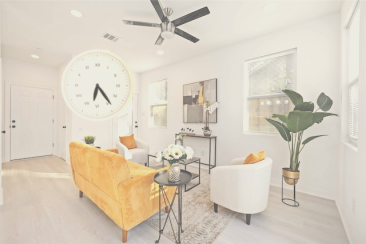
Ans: 6:24
